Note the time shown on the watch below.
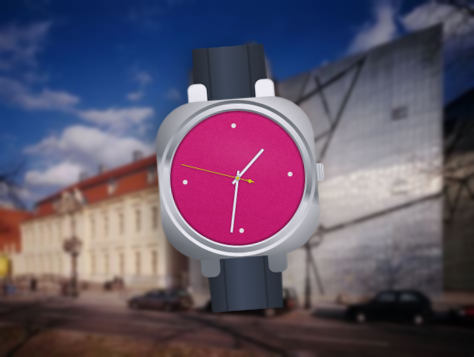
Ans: 1:31:48
